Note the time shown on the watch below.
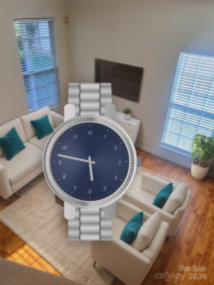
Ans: 5:47
